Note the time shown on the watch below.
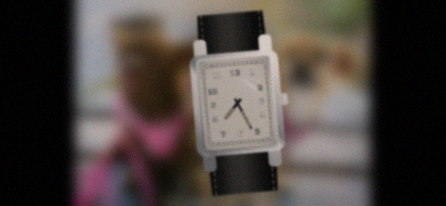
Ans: 7:26
